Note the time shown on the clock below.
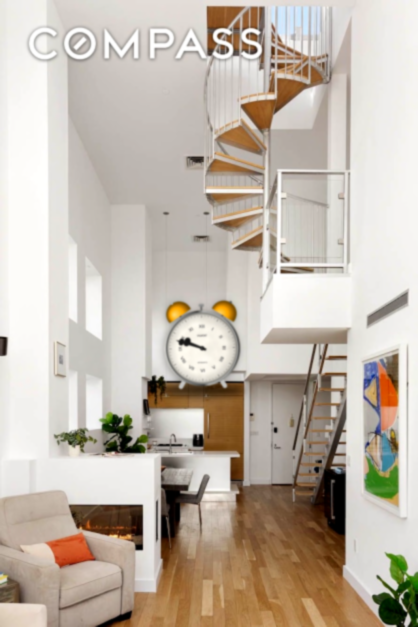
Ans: 9:48
